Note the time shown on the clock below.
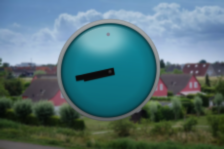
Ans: 8:44
